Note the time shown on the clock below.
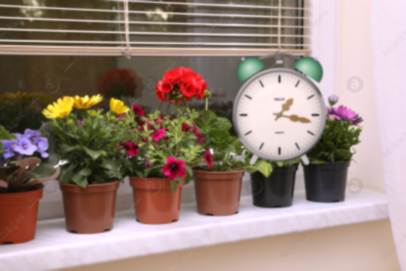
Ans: 1:17
